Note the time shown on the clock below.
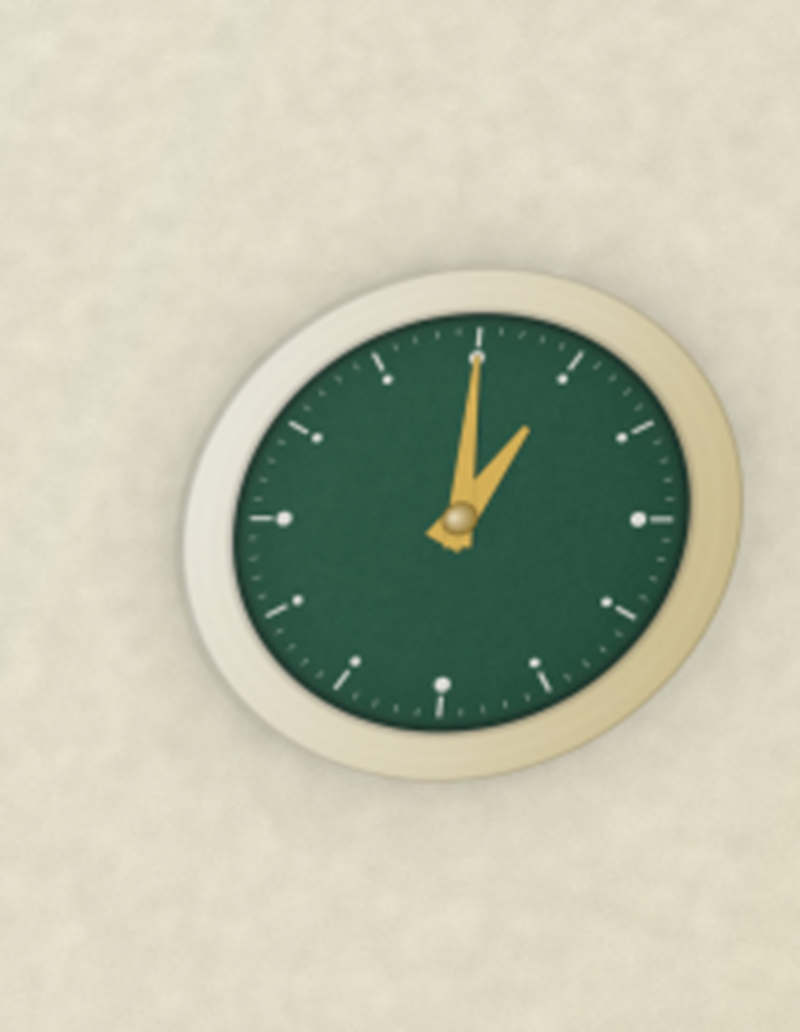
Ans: 1:00
